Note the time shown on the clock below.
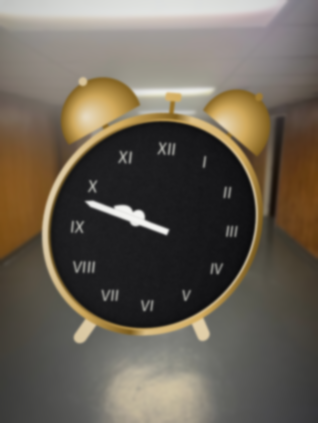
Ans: 9:48
